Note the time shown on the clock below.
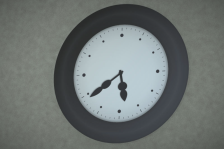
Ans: 5:39
